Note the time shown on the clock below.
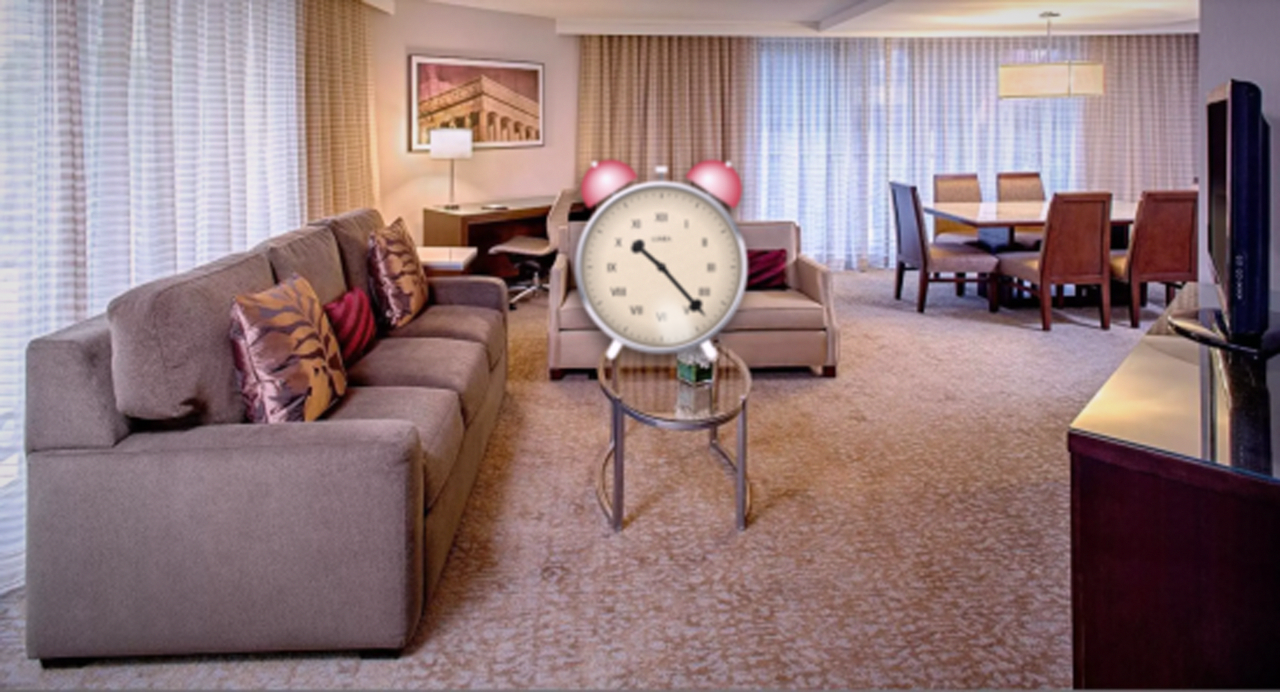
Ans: 10:23
